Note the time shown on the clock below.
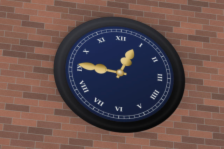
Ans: 12:46
